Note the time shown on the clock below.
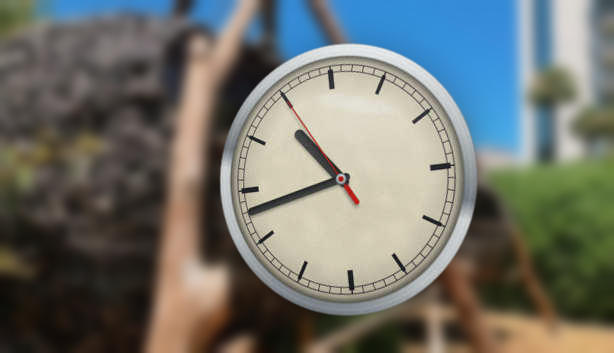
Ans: 10:42:55
